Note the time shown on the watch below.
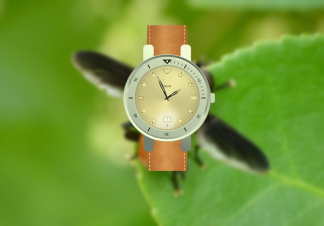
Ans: 1:56
